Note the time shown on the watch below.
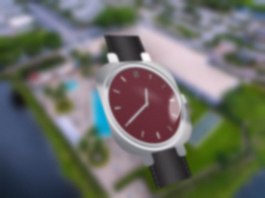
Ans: 12:40
